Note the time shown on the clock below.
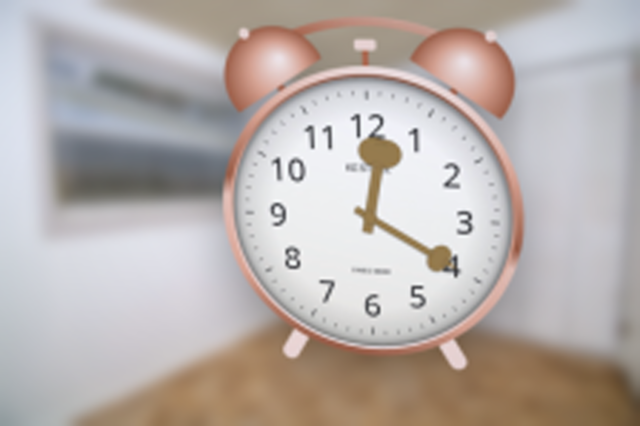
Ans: 12:20
